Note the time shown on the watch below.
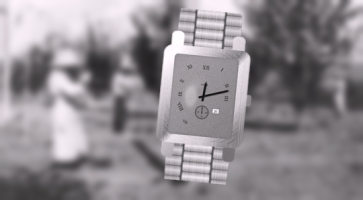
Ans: 12:12
